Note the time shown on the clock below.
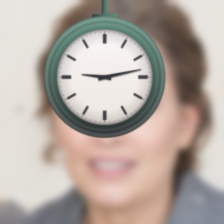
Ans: 9:13
